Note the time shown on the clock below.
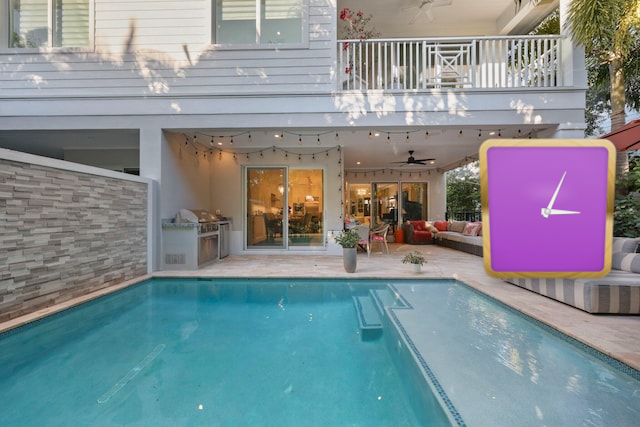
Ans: 3:04
